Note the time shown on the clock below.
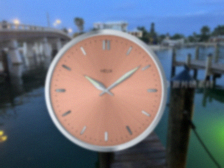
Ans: 10:09
